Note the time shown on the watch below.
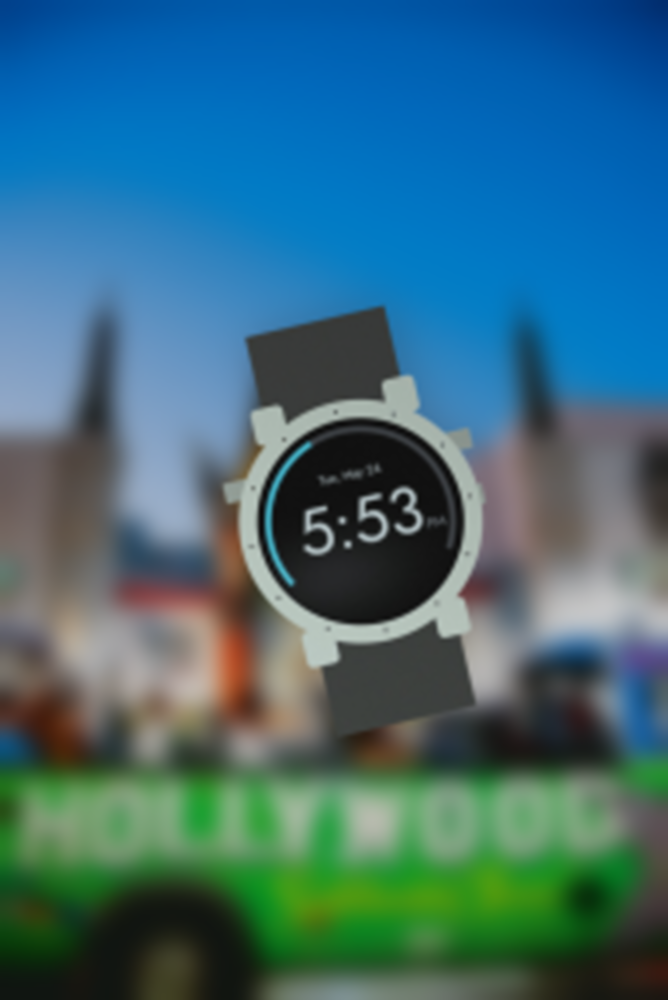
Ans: 5:53
